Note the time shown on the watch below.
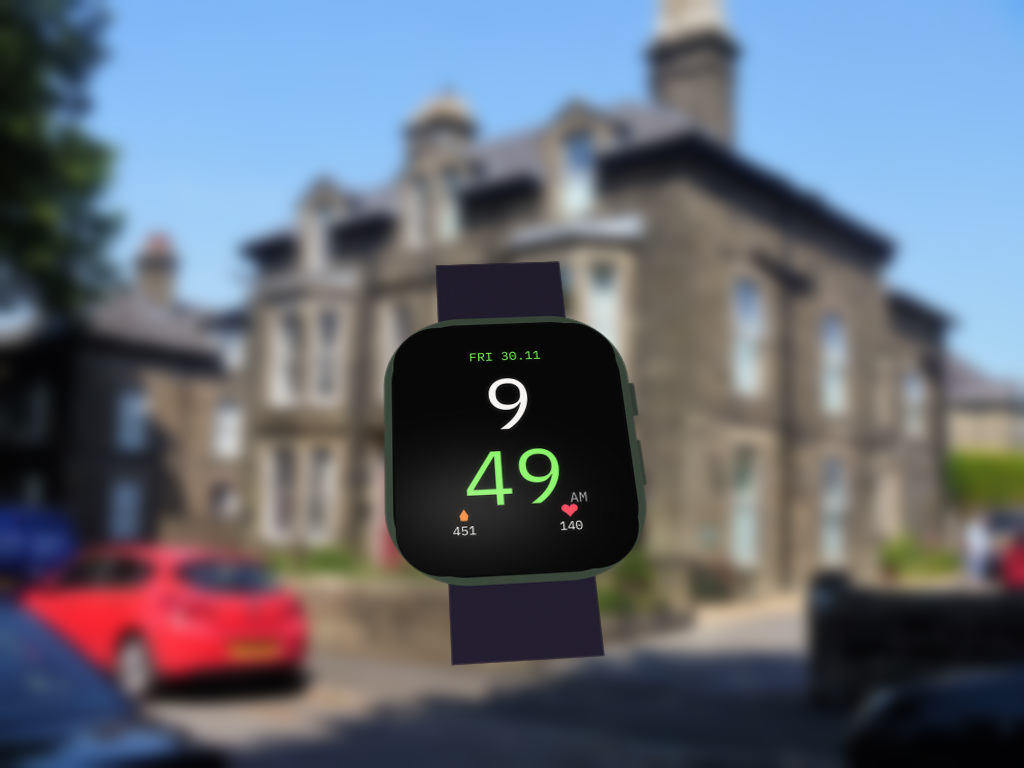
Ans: 9:49
